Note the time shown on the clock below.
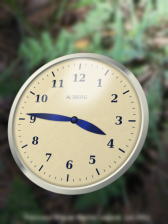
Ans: 3:46
